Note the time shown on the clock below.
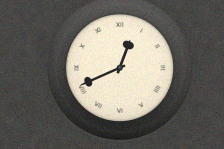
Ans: 12:41
